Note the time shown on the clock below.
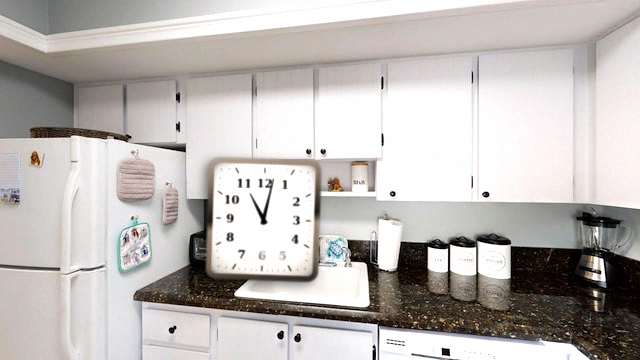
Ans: 11:02
